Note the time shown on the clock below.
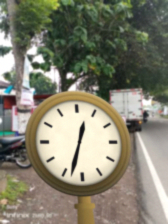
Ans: 12:33
